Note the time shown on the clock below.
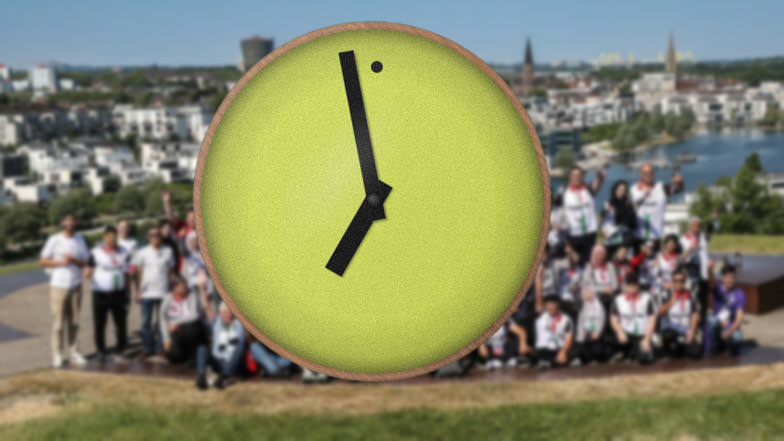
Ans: 6:58
